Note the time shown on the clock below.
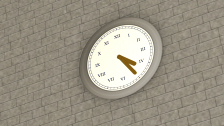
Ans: 4:25
